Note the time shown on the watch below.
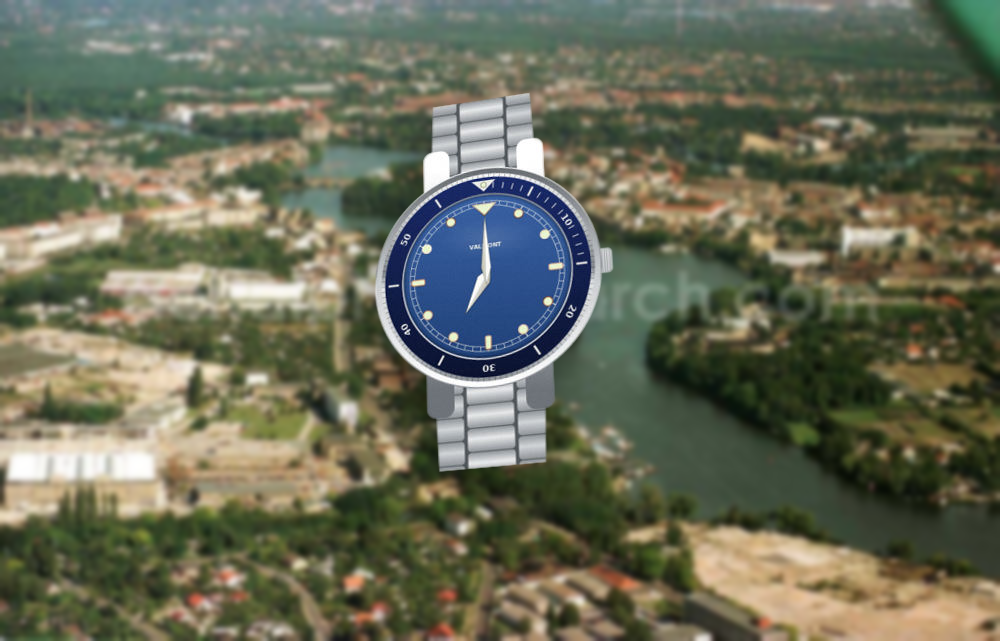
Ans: 7:00
